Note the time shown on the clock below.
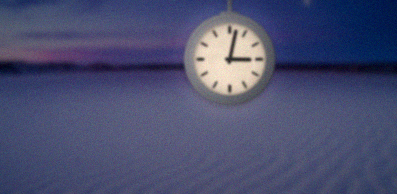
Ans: 3:02
